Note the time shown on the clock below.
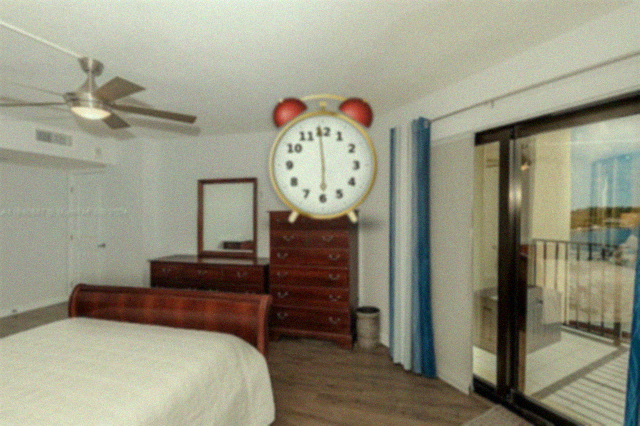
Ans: 5:59
